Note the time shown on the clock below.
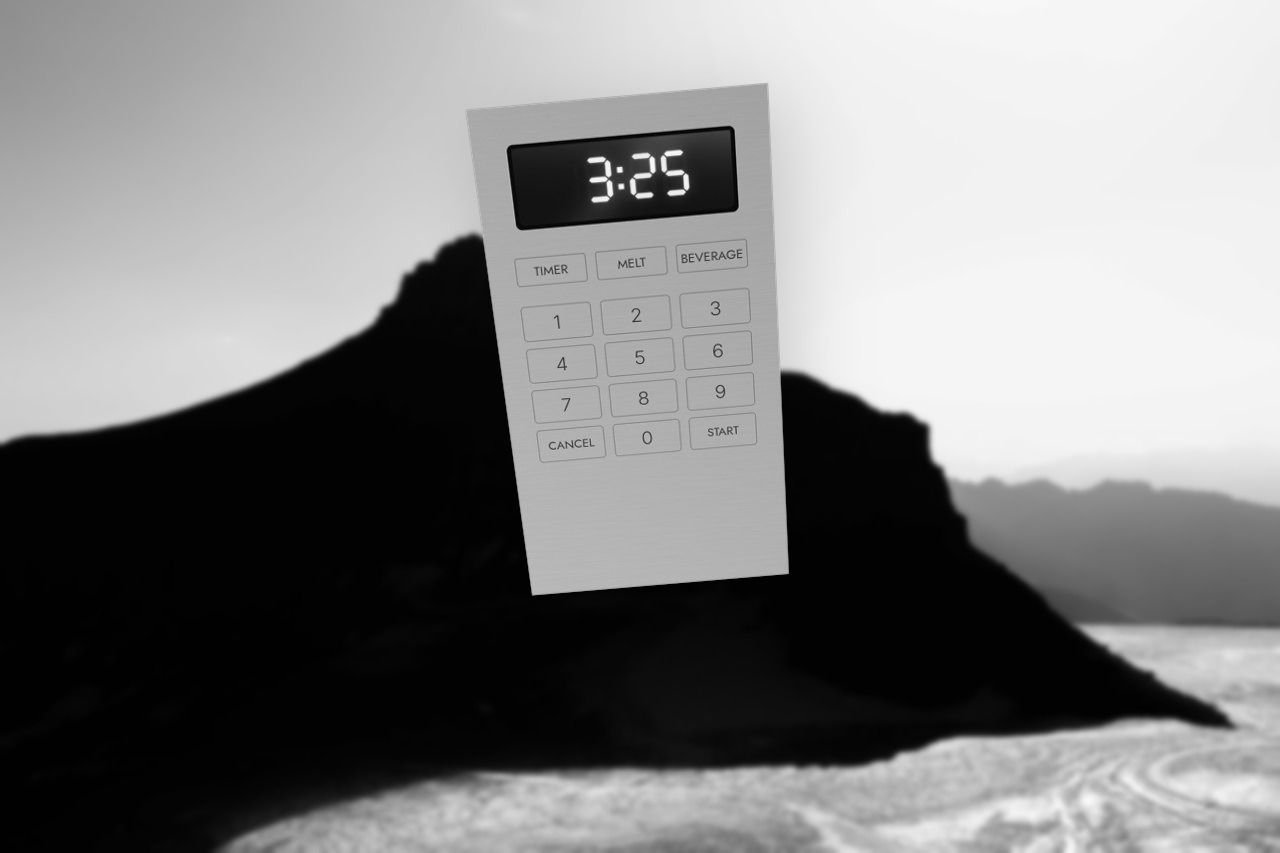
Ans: 3:25
